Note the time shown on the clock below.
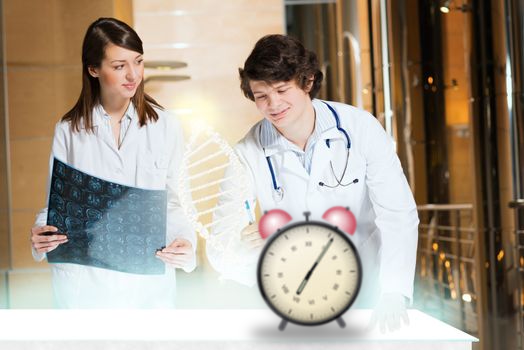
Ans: 7:06
